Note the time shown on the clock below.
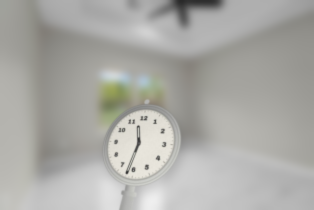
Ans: 11:32
